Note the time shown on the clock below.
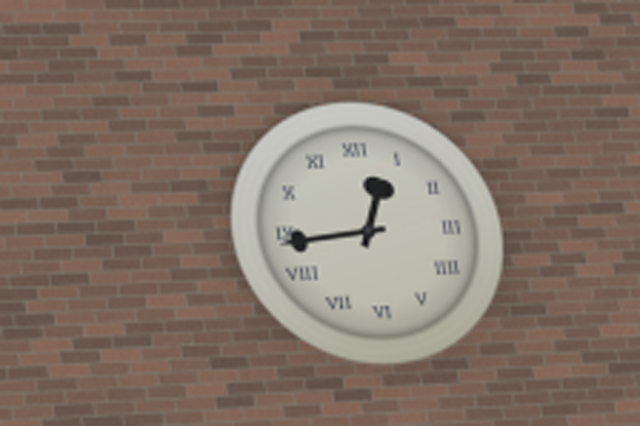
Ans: 12:44
